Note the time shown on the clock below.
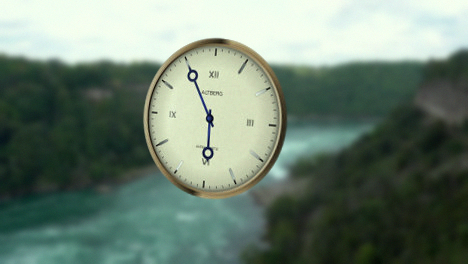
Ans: 5:55
